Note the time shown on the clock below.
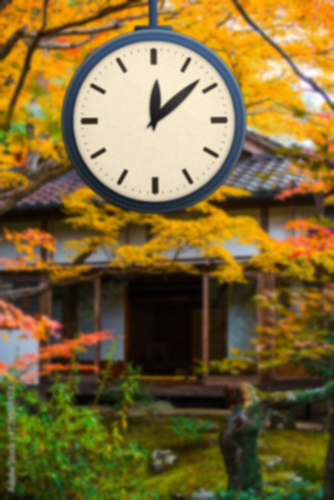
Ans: 12:08
